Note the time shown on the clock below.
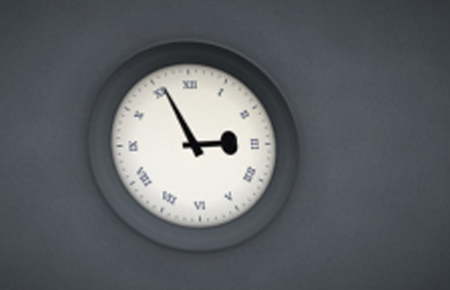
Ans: 2:56
